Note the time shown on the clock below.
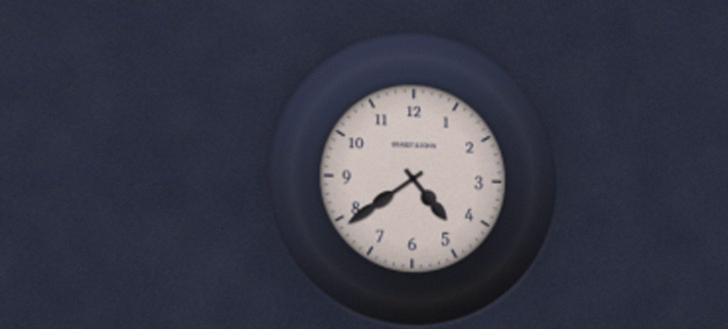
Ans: 4:39
